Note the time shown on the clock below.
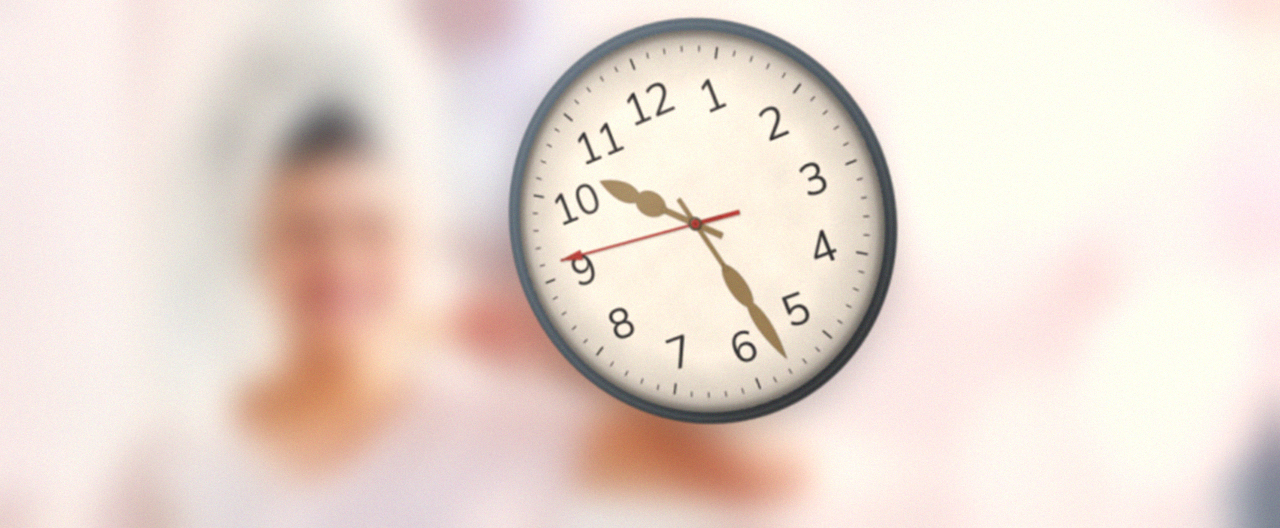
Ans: 10:27:46
